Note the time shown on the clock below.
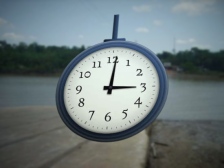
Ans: 3:01
